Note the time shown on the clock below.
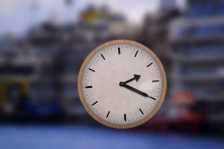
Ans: 2:20
